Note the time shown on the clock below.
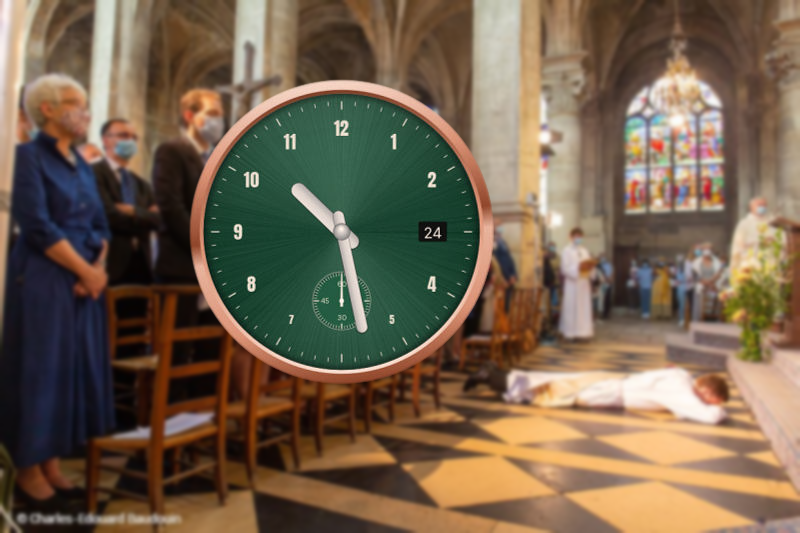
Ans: 10:28
